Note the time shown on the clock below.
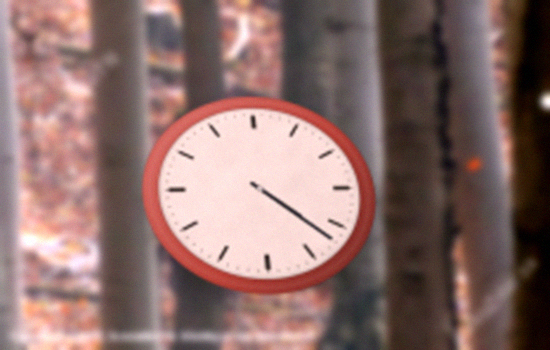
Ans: 4:22
